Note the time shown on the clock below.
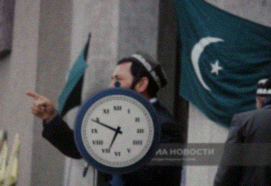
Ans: 6:49
